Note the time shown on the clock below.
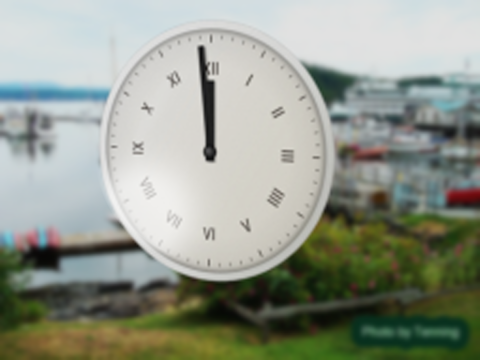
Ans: 11:59
